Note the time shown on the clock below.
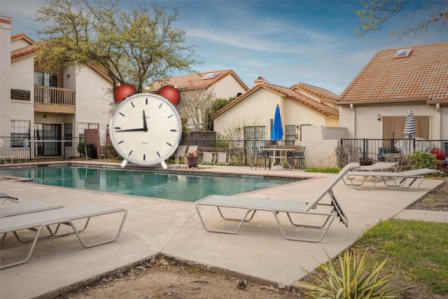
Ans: 11:44
